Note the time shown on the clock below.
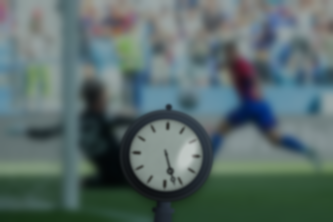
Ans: 5:27
